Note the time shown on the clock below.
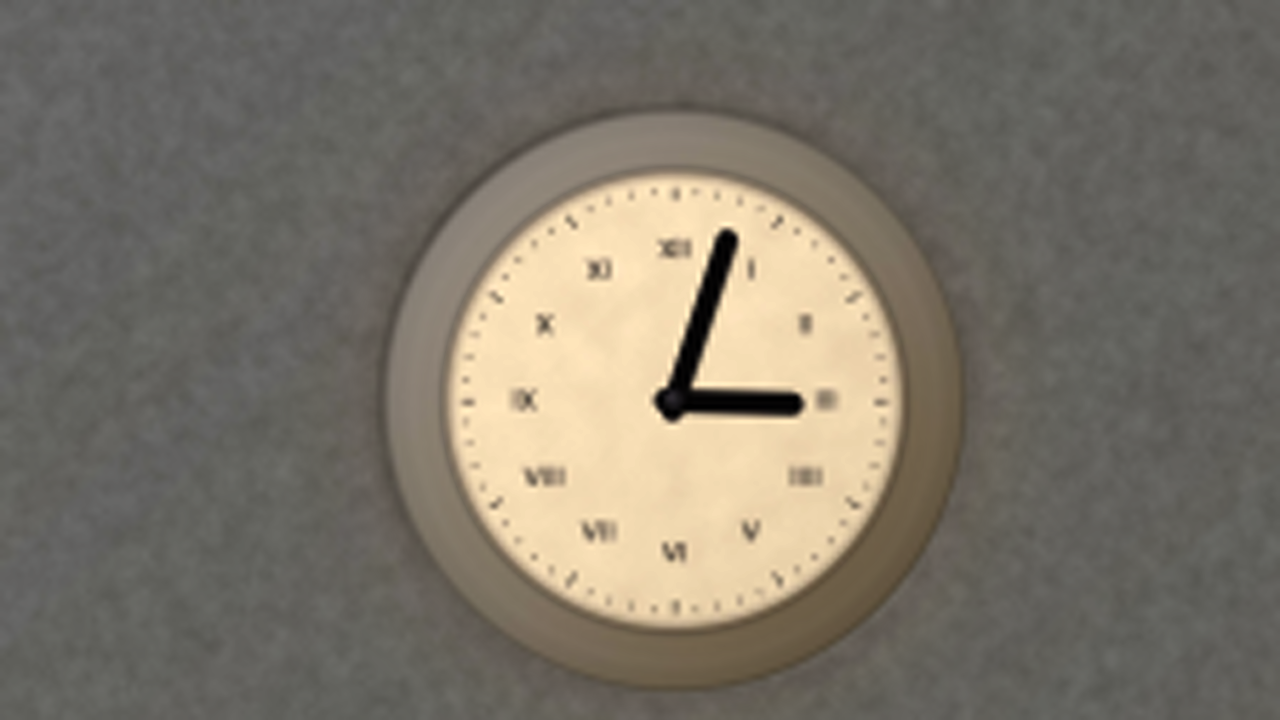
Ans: 3:03
